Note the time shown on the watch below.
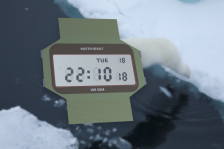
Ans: 22:10:18
